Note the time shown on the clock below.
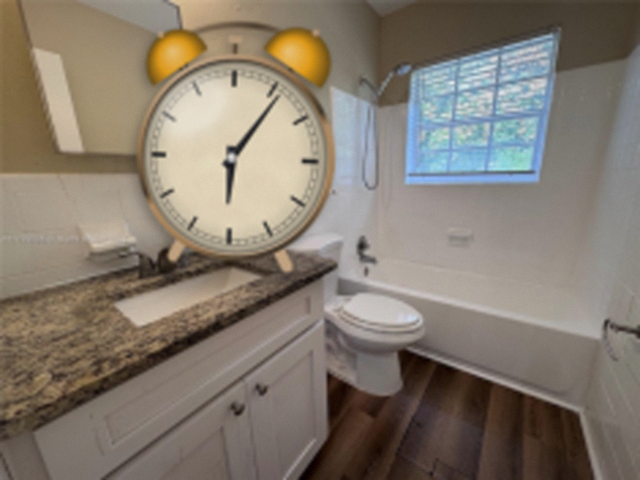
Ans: 6:06
